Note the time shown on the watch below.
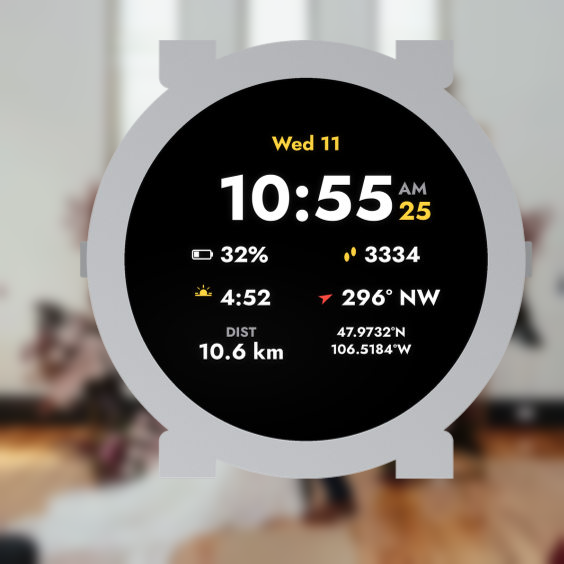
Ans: 10:55:25
